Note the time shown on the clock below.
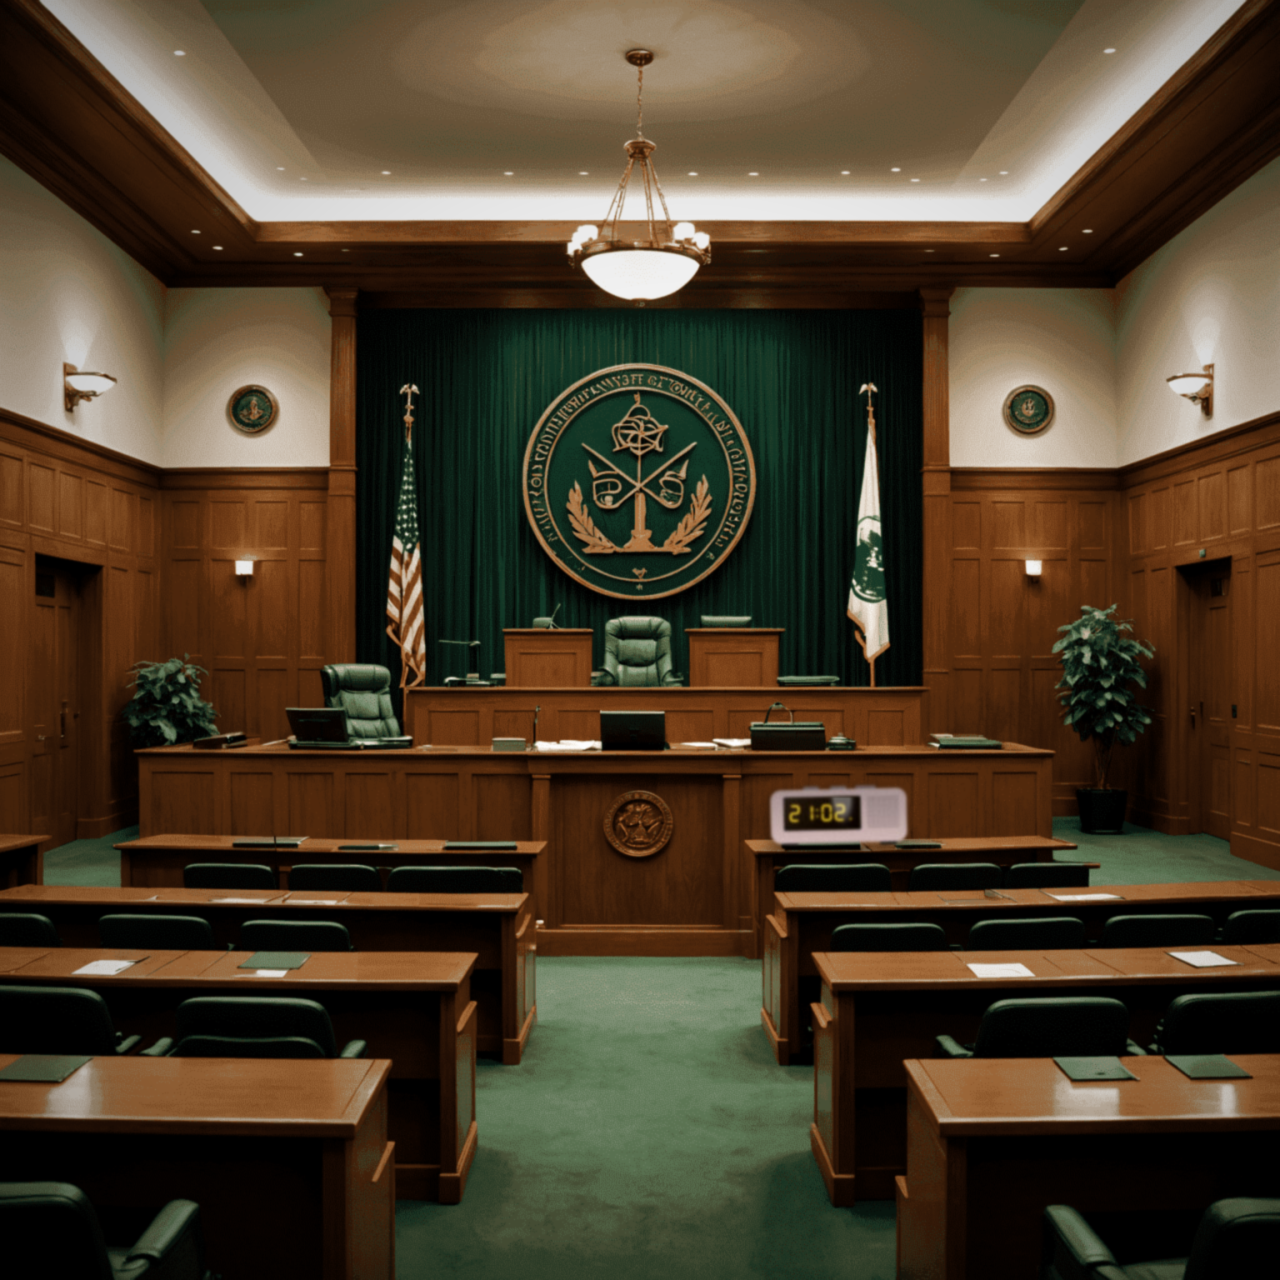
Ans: 21:02
